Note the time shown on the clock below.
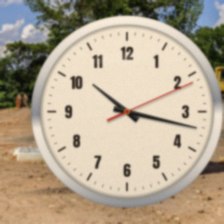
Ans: 10:17:11
